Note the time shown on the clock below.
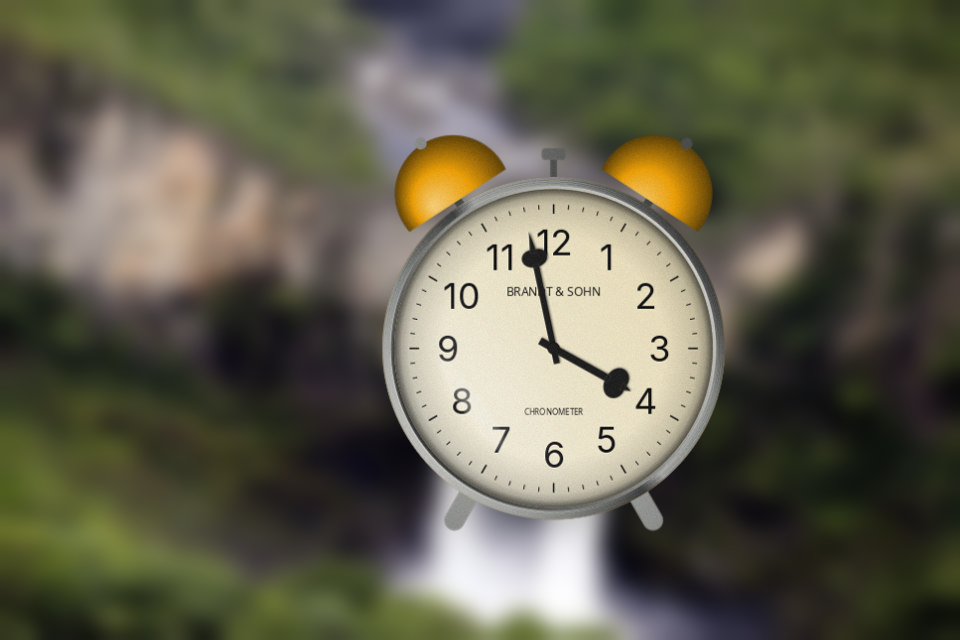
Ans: 3:58
